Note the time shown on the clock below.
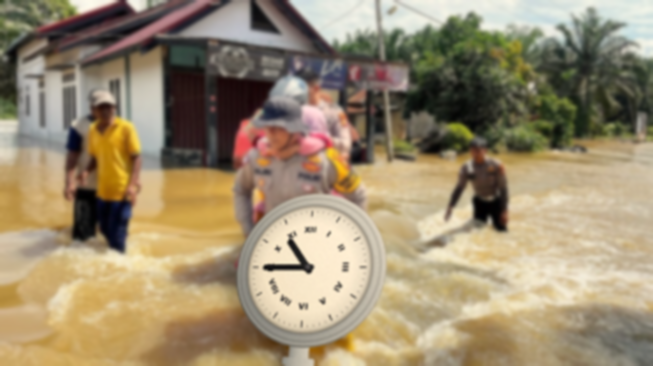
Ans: 10:45
